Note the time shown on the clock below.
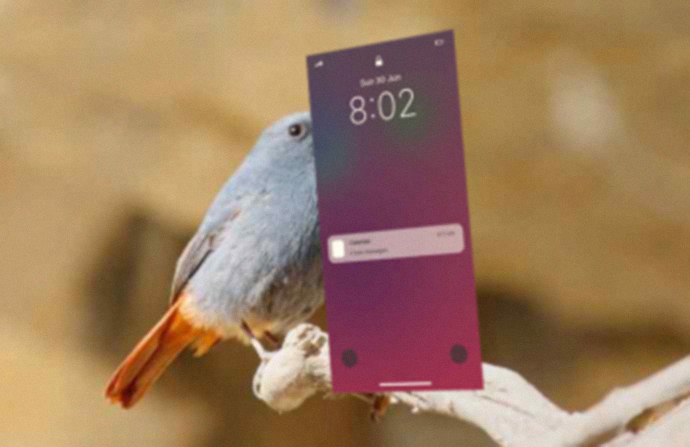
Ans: 8:02
